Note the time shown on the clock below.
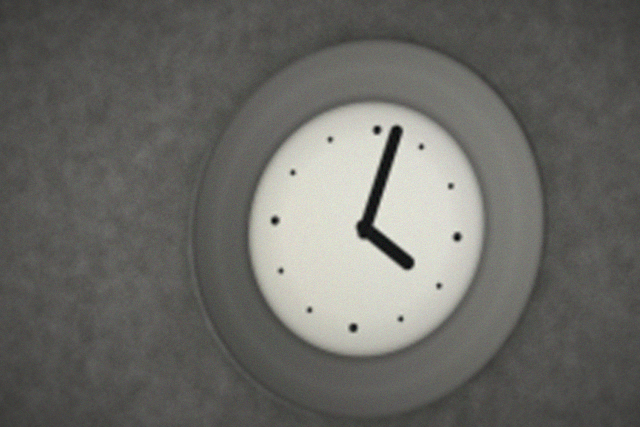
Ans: 4:02
